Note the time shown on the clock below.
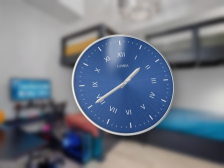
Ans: 1:40
